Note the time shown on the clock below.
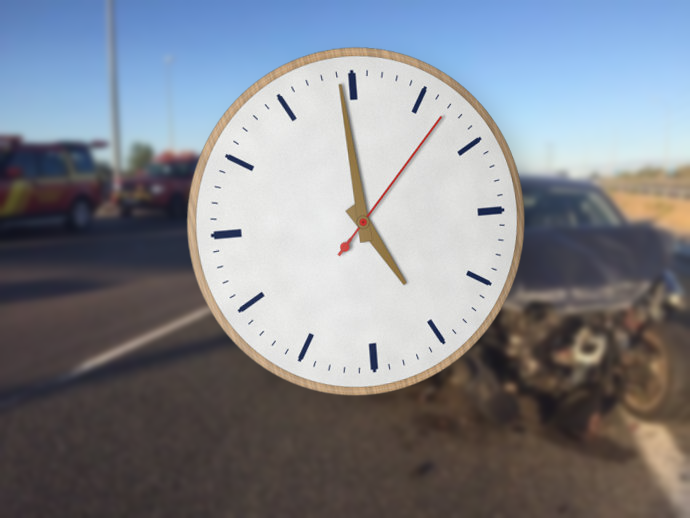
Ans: 4:59:07
